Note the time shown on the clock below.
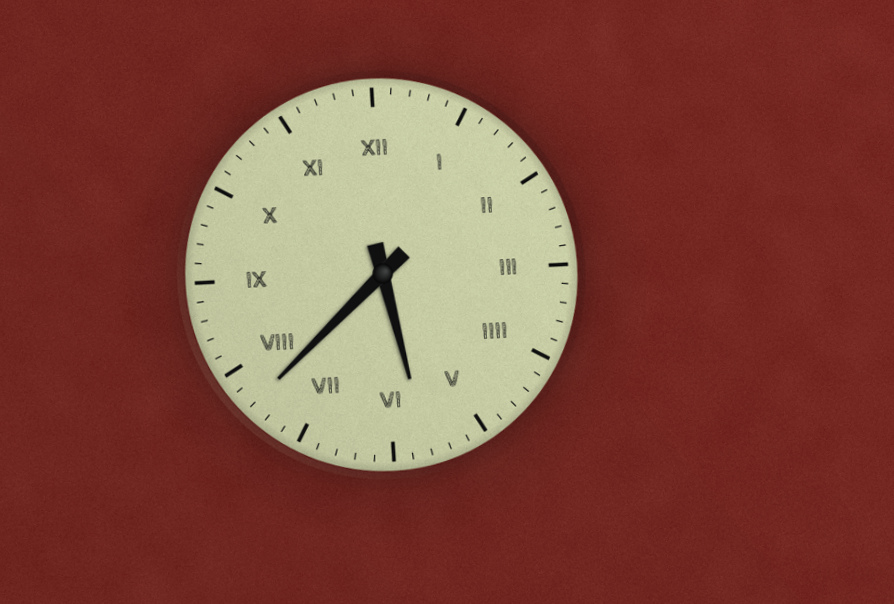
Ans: 5:38
